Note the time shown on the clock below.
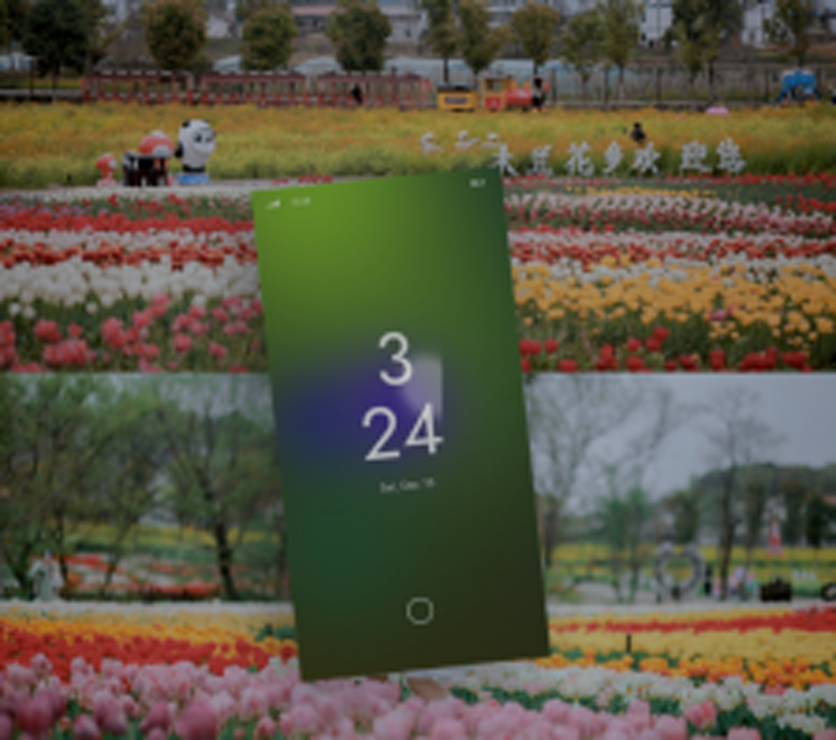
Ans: 3:24
